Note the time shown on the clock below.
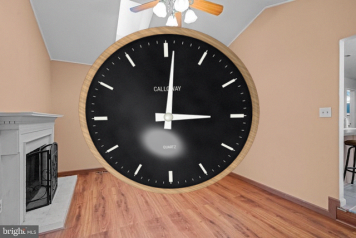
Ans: 3:01
